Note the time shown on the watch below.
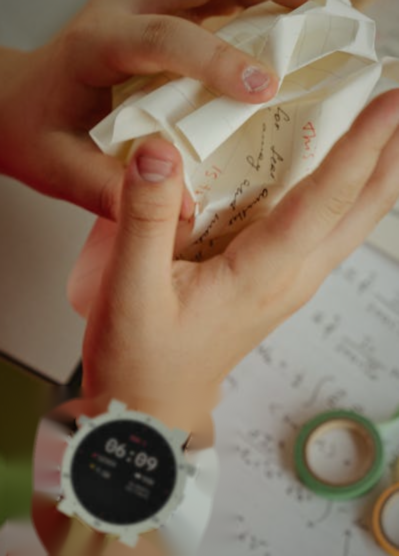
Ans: 6:09
